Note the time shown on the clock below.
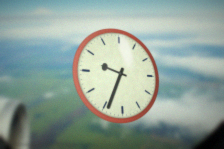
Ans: 9:34
